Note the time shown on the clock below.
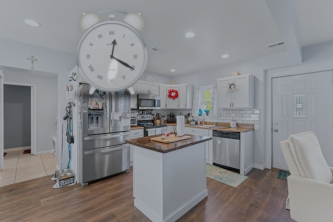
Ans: 12:20
